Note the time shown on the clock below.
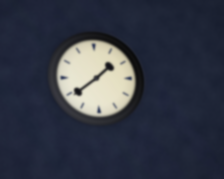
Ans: 1:39
